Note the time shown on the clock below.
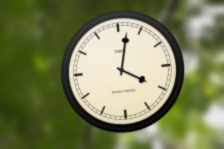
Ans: 4:02
